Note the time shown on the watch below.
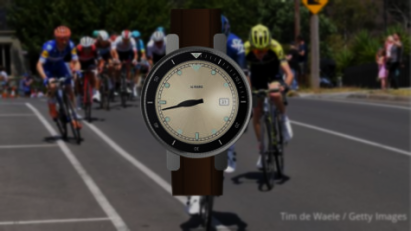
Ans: 8:43
